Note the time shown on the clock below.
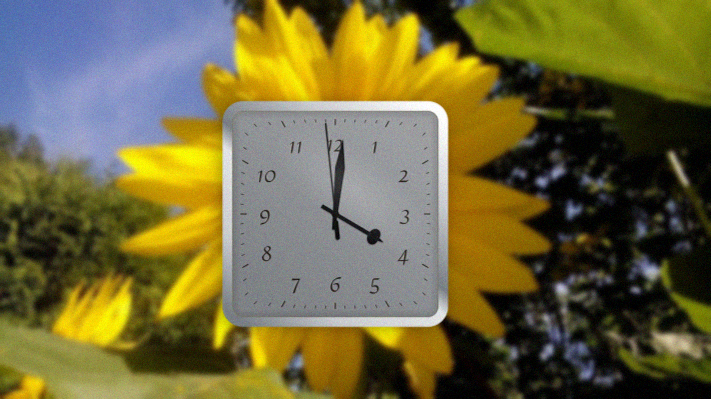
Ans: 4:00:59
